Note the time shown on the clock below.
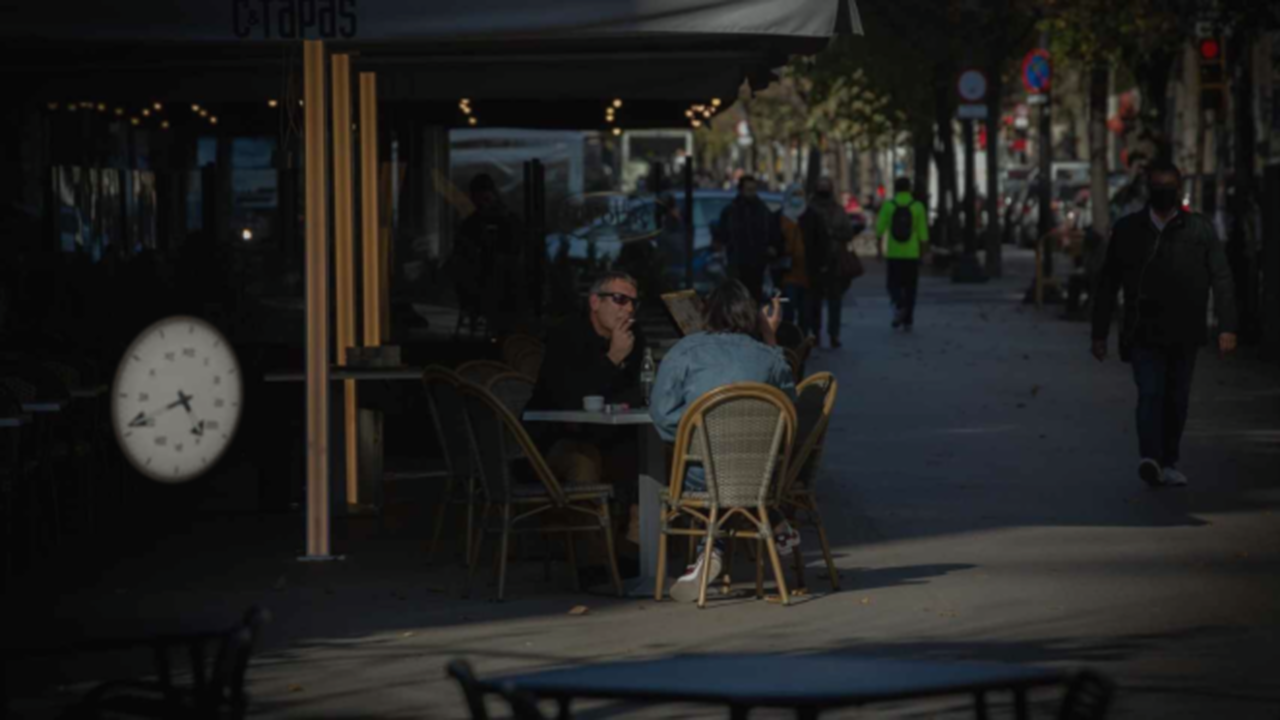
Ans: 4:41
